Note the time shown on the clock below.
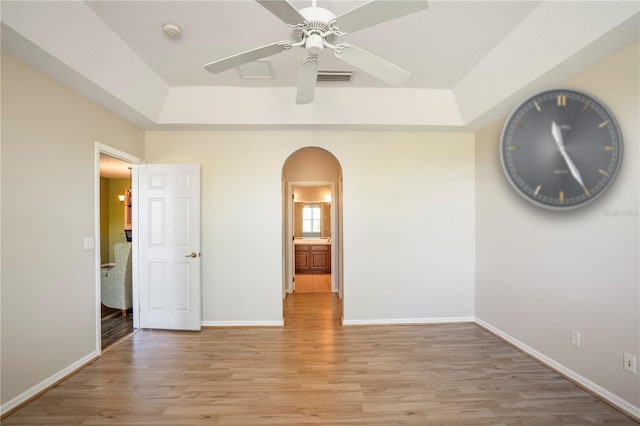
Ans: 11:25
